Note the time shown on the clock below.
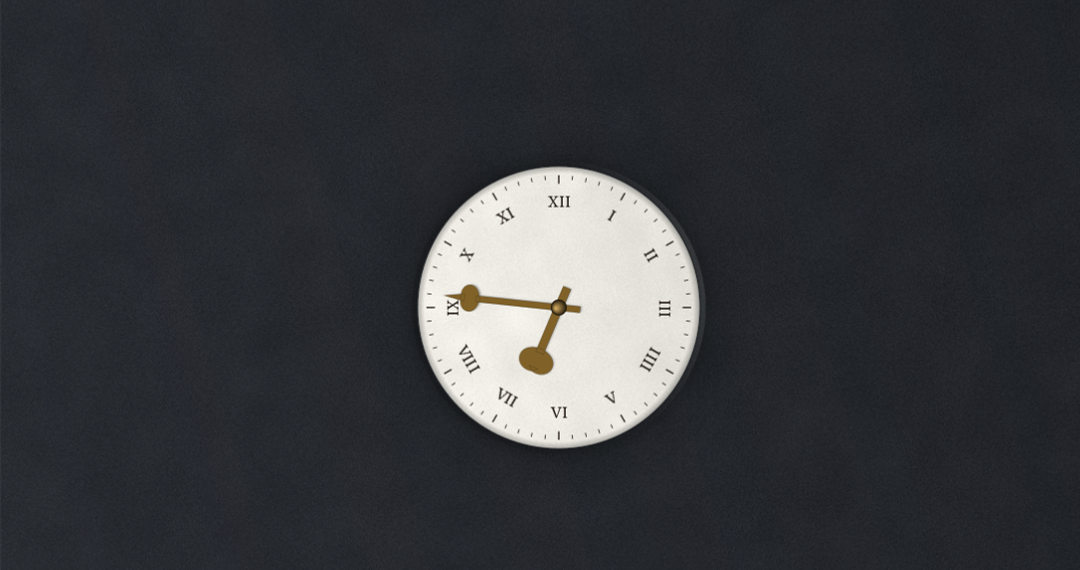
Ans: 6:46
